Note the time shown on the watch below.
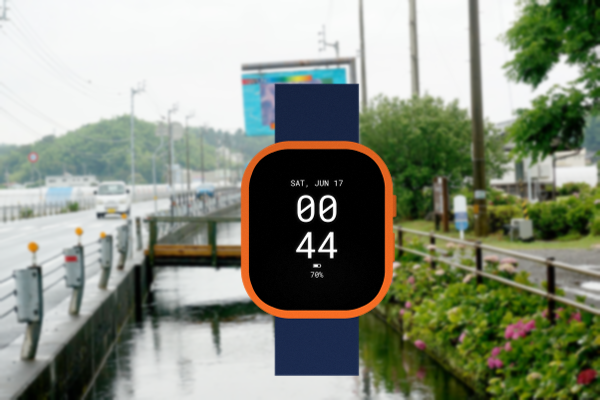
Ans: 0:44
